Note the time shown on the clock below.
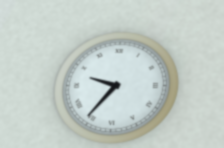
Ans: 9:36
